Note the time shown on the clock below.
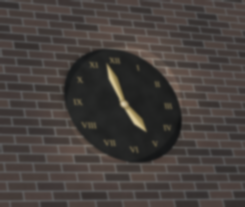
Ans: 4:58
